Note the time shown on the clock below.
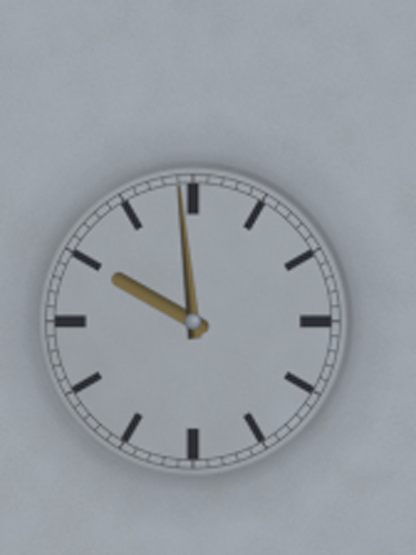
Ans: 9:59
